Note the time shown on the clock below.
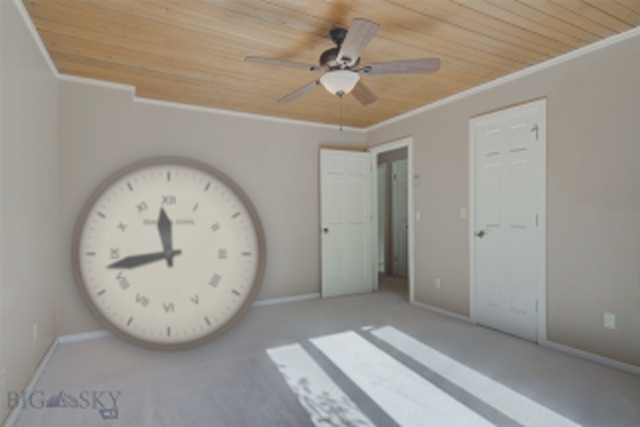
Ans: 11:43
